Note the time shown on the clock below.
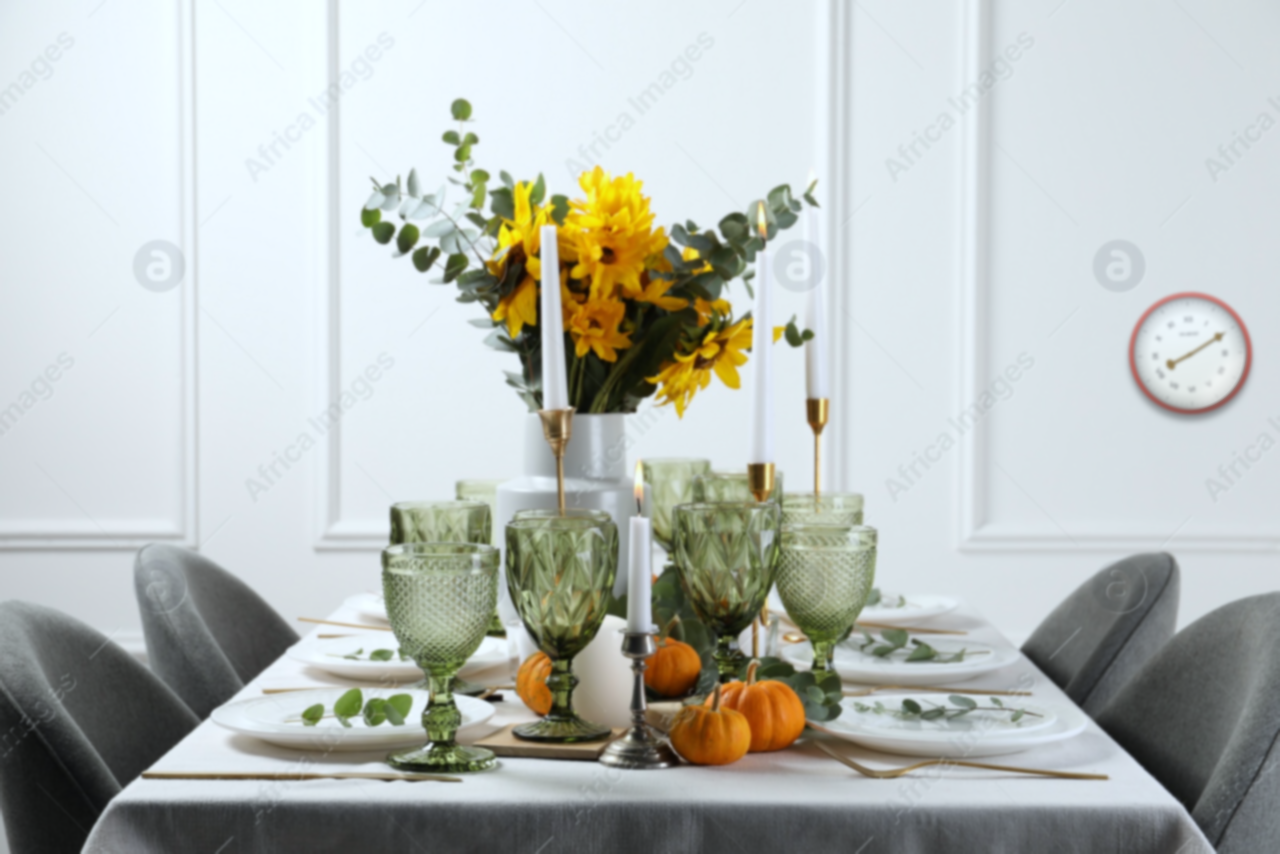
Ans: 8:10
